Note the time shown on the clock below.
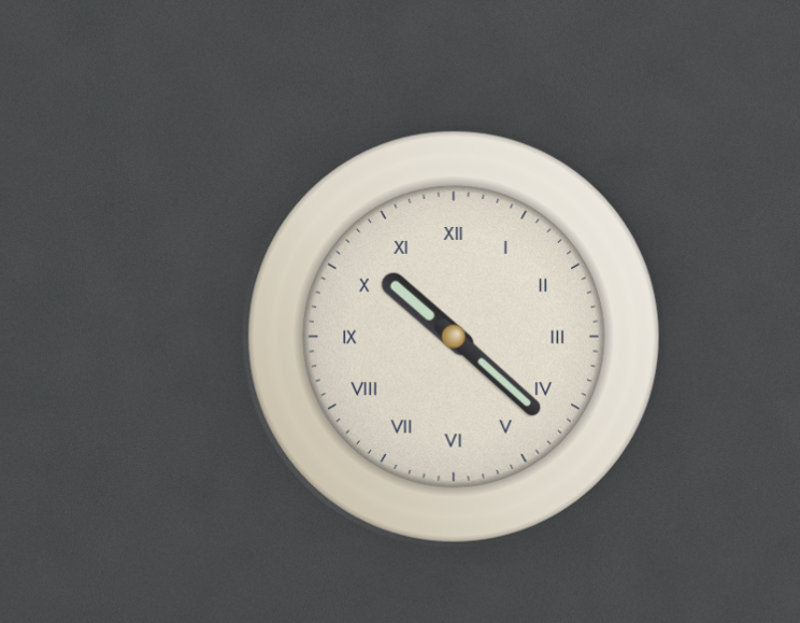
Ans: 10:22
